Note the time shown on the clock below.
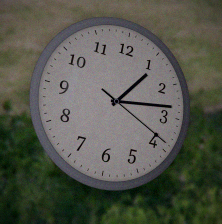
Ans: 1:13:19
